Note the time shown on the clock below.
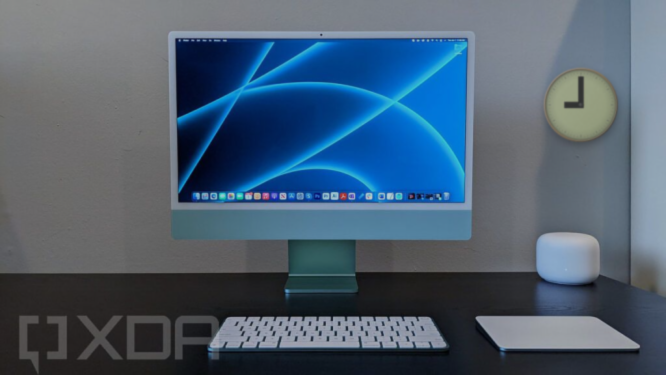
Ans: 9:00
